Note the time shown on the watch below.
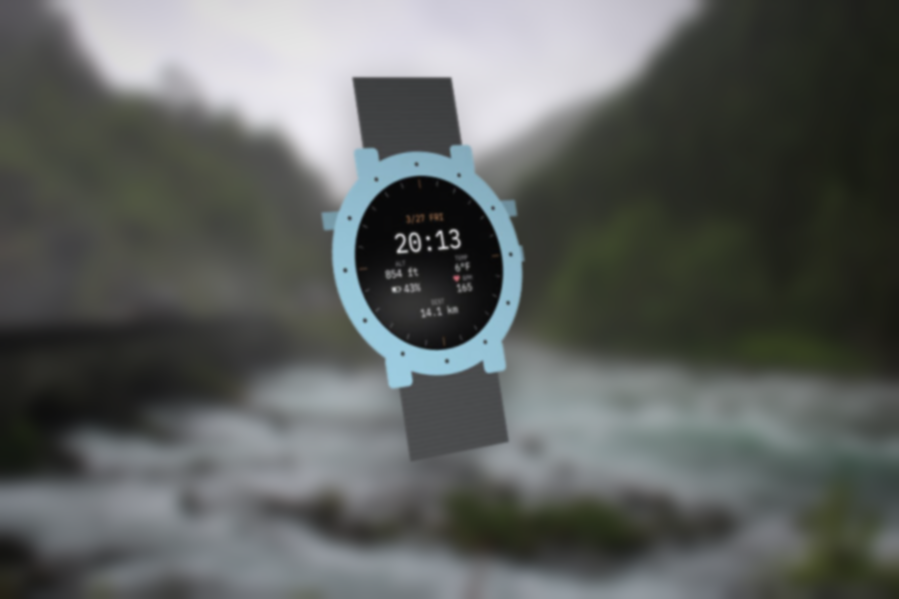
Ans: 20:13
